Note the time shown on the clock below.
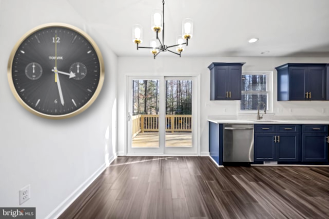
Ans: 3:28
